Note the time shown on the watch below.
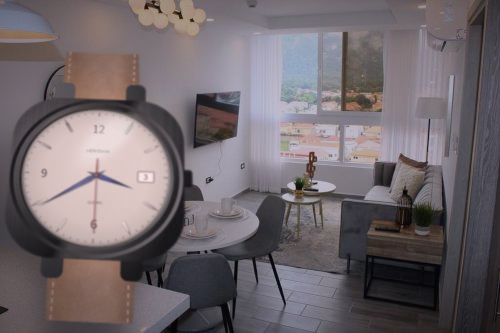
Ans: 3:39:30
